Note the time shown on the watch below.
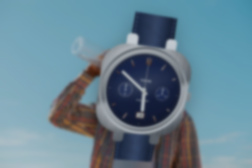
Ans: 5:51
